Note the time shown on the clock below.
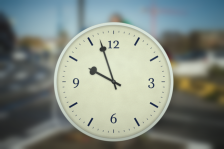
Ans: 9:57
